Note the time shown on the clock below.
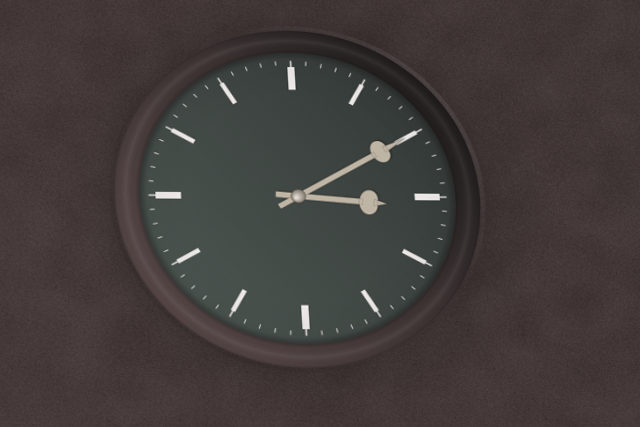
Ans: 3:10
